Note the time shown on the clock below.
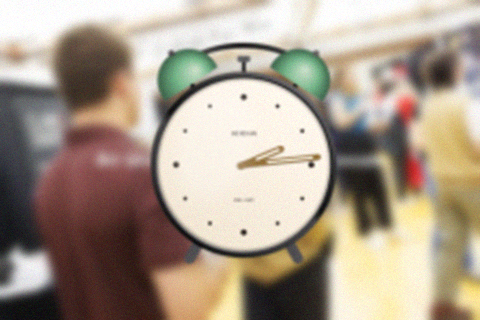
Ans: 2:14
